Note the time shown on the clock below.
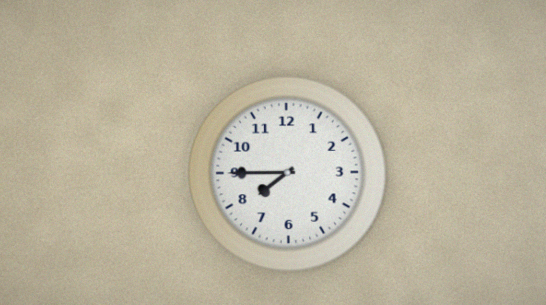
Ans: 7:45
